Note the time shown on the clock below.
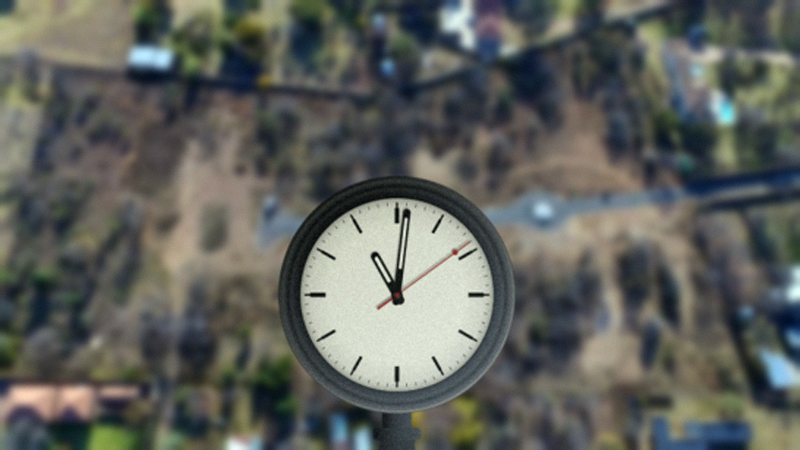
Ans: 11:01:09
